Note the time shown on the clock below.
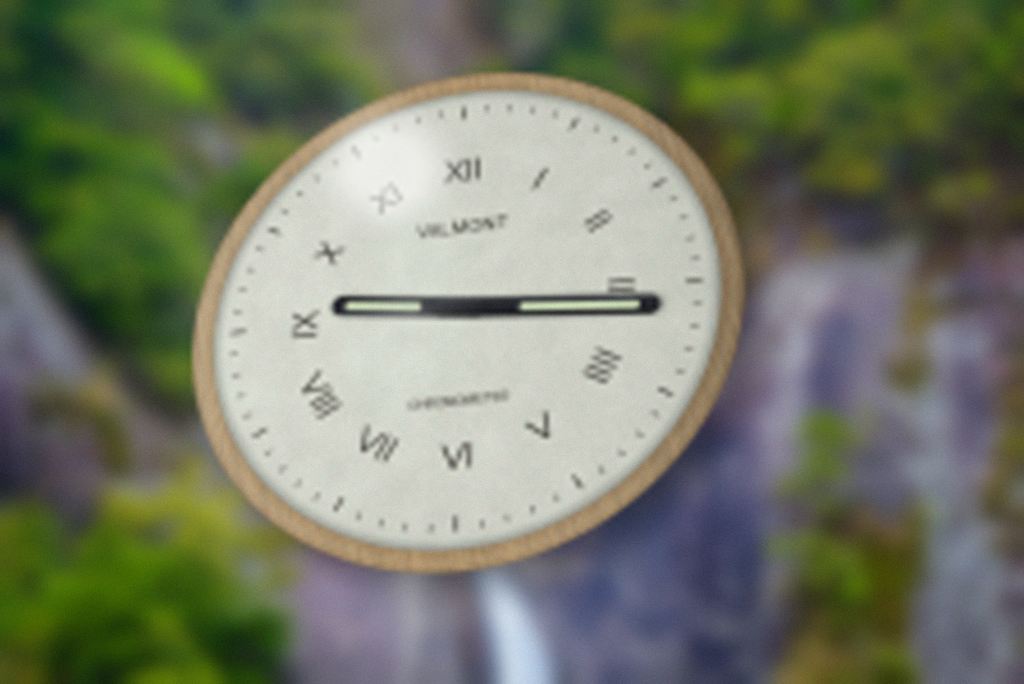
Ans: 9:16
